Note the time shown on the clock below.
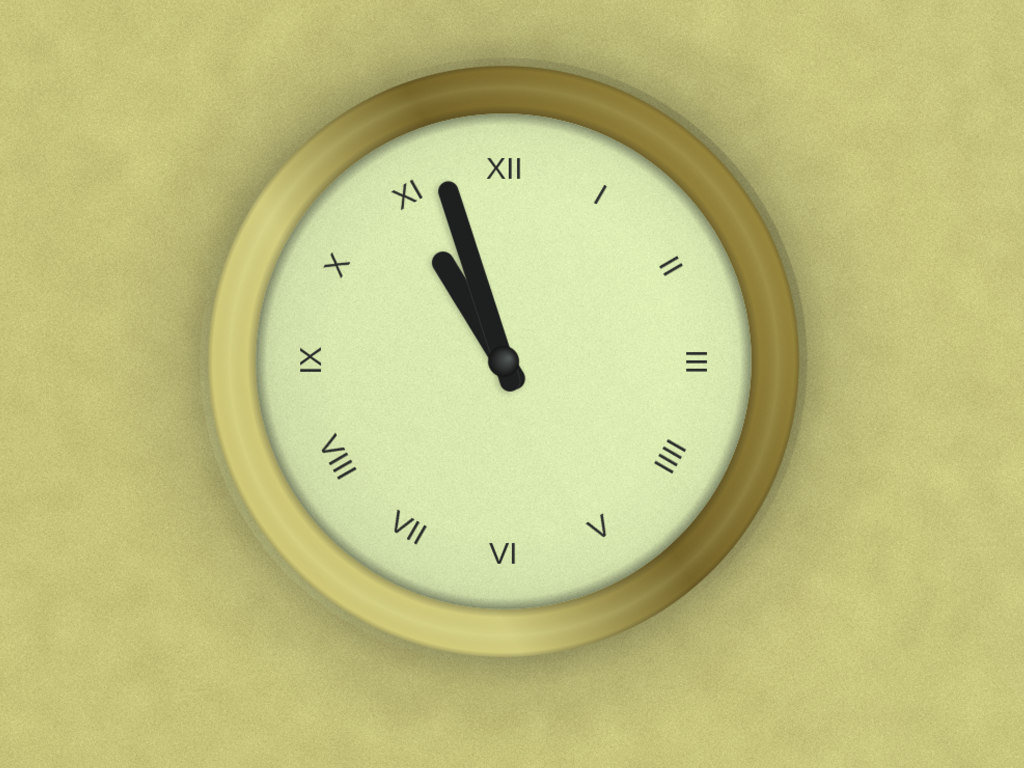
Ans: 10:57
